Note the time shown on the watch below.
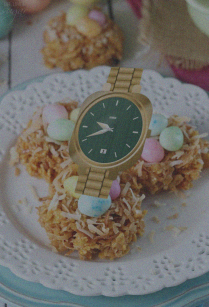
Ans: 9:41
